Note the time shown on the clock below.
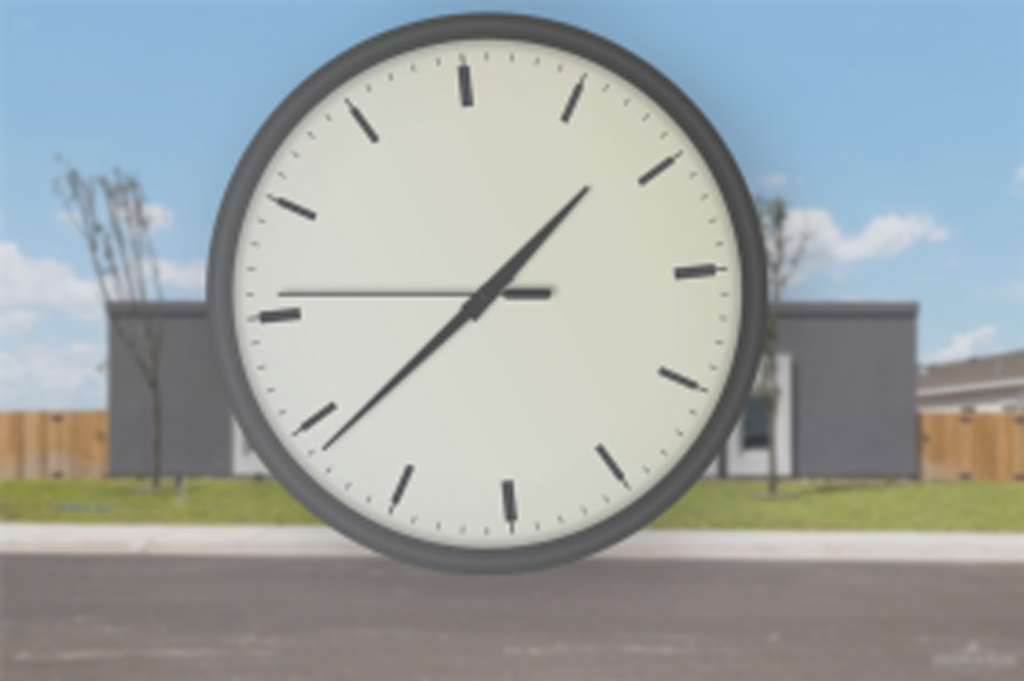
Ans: 1:38:46
